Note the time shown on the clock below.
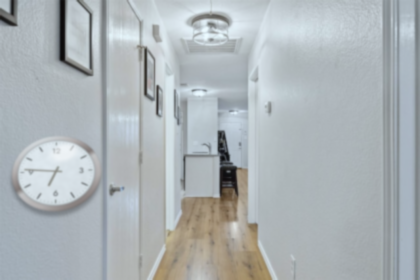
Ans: 6:46
